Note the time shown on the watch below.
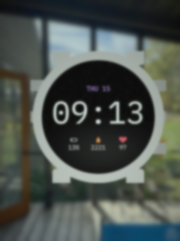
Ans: 9:13
